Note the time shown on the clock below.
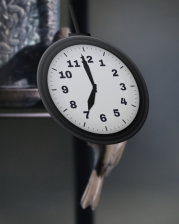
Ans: 6:59
